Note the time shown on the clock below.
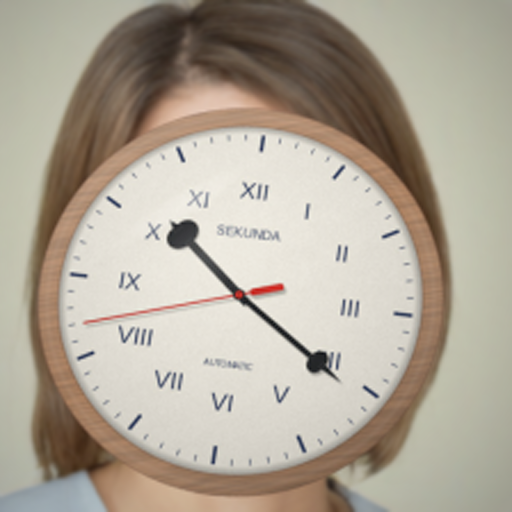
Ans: 10:20:42
